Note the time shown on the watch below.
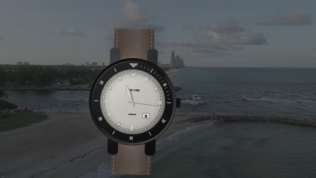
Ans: 11:16
